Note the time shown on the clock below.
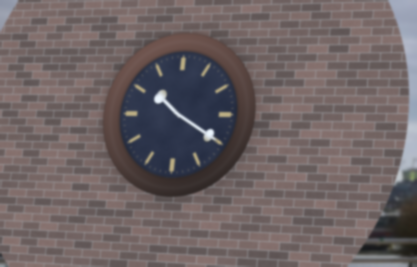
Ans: 10:20
